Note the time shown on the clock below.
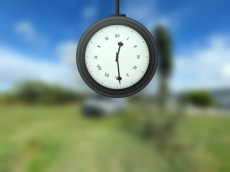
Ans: 12:29
